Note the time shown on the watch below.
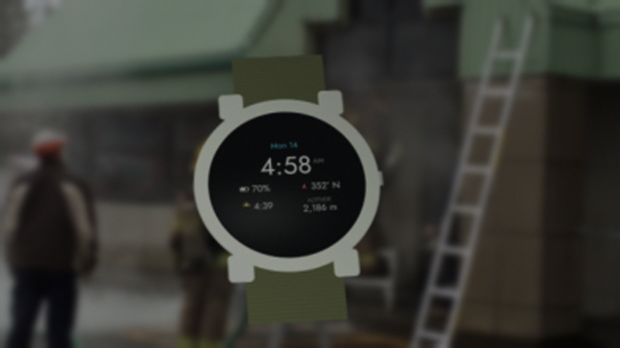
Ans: 4:58
